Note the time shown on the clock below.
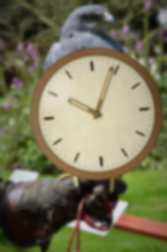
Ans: 10:04
